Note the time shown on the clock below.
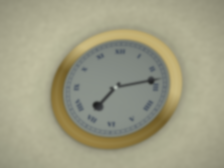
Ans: 7:13
